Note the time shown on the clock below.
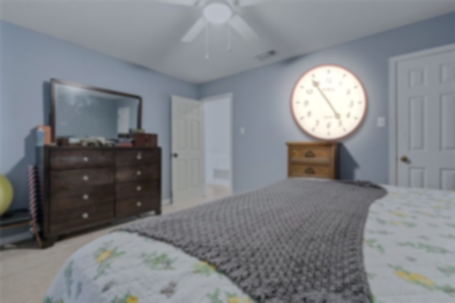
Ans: 4:54
